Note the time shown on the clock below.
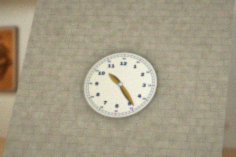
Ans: 10:24
